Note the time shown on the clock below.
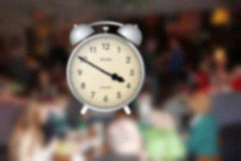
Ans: 3:50
